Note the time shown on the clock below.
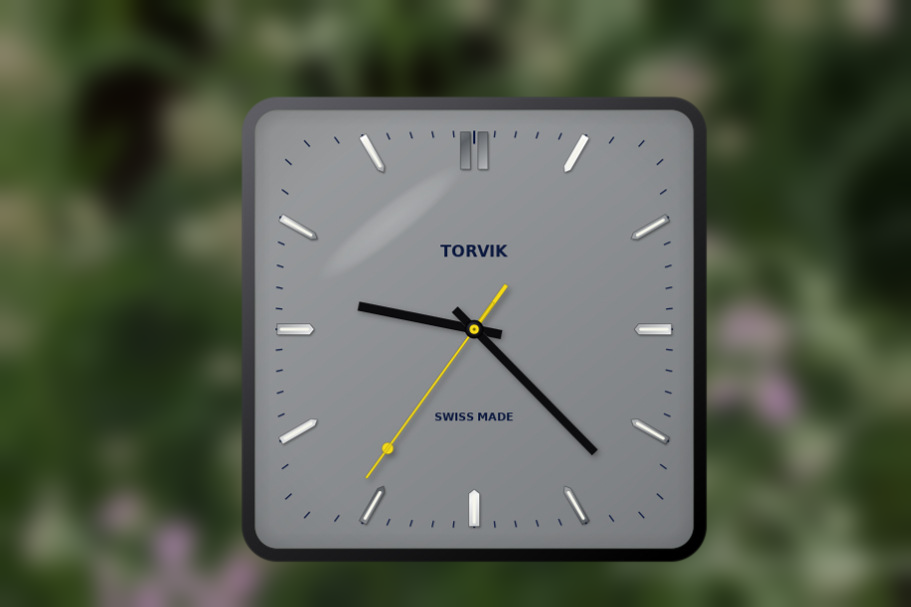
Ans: 9:22:36
